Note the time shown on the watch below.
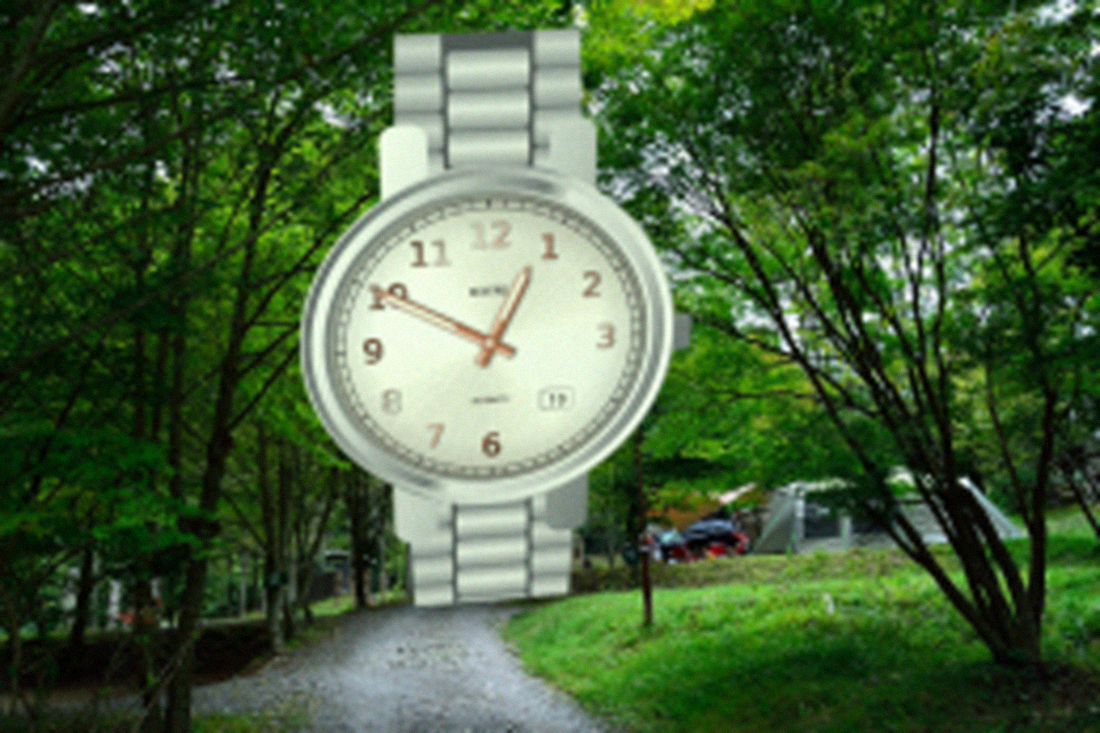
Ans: 12:50
